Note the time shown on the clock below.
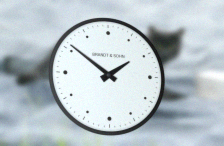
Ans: 1:51
